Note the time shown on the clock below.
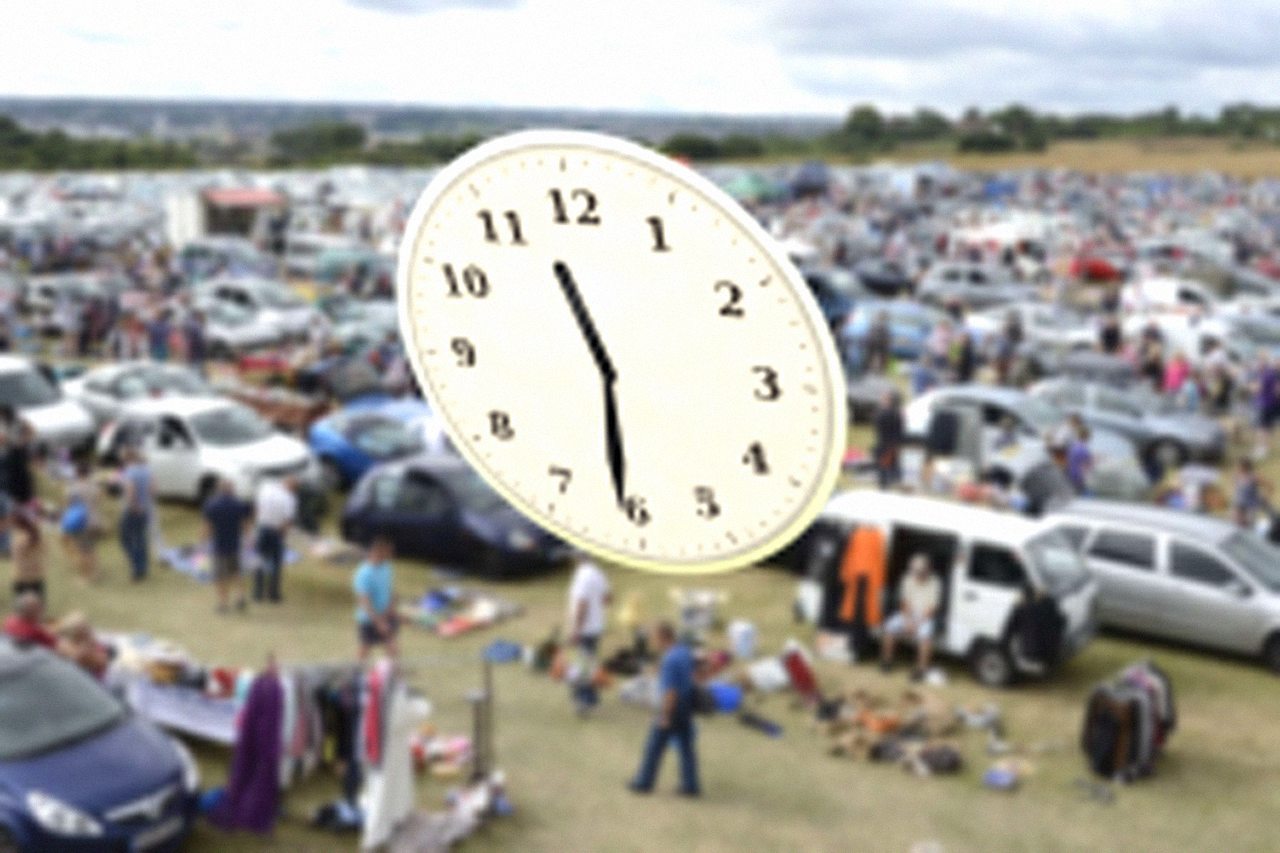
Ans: 11:31
